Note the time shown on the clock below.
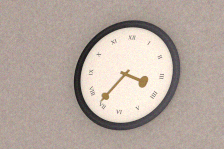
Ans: 3:36
